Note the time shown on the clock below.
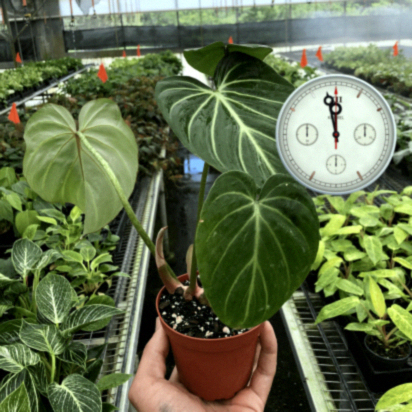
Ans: 11:58
